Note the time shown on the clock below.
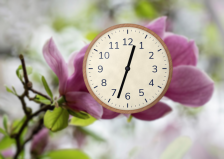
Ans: 12:33
